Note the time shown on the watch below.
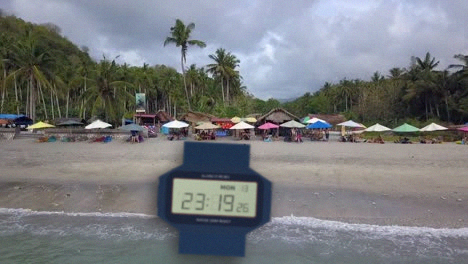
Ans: 23:19
